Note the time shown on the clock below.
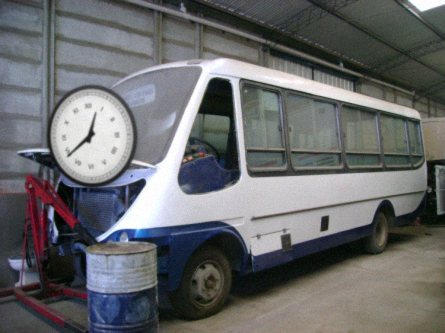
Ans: 12:39
